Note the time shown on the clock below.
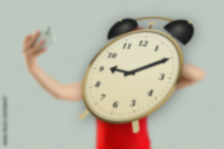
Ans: 9:10
